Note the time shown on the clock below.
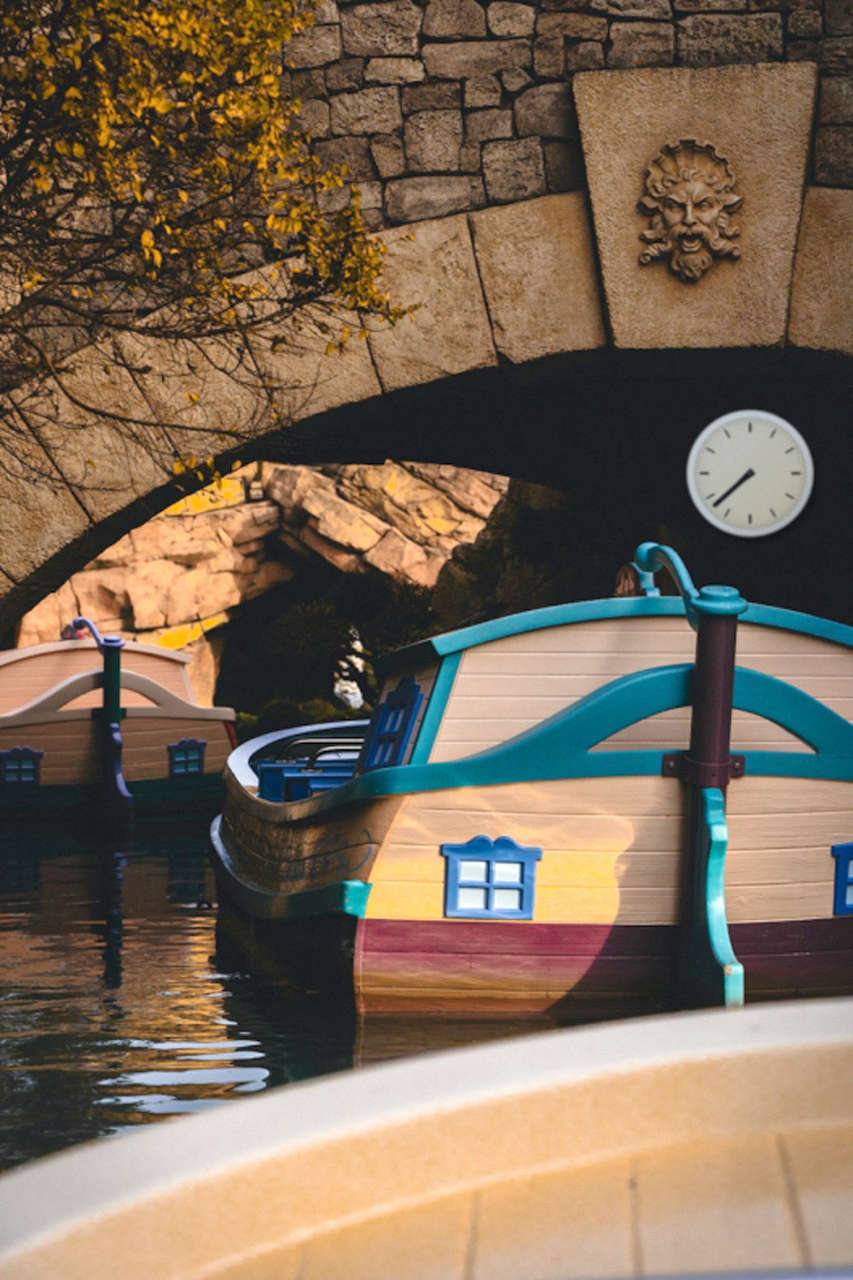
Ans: 7:38
